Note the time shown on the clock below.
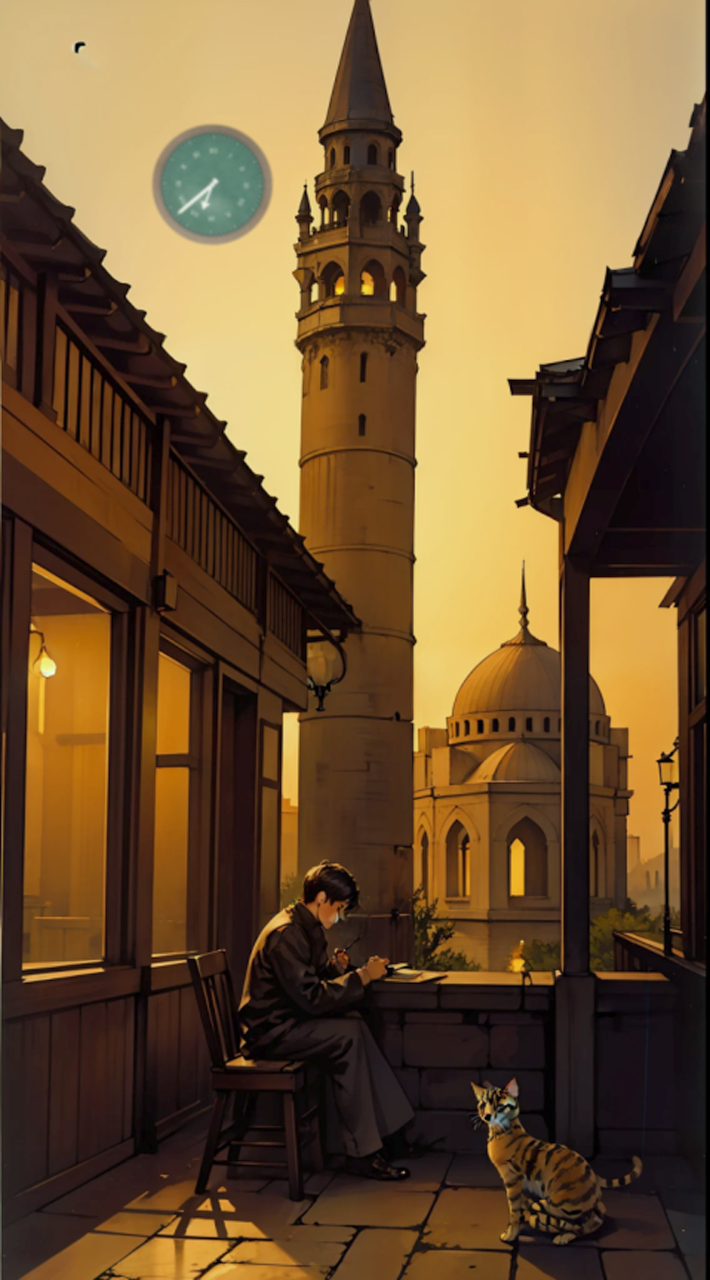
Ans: 6:38
